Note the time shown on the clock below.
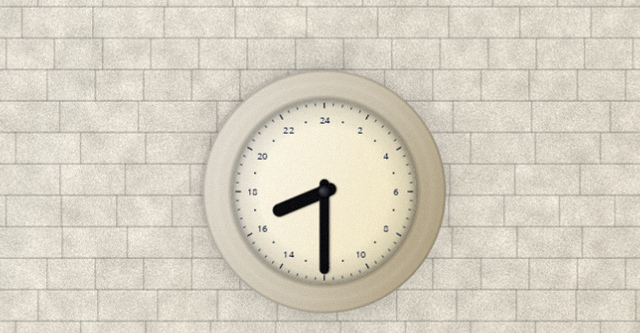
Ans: 16:30
